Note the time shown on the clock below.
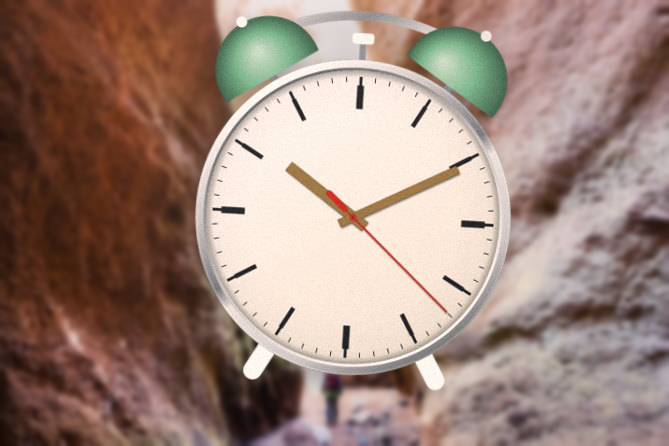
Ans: 10:10:22
